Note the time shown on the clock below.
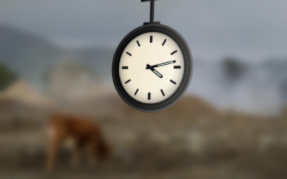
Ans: 4:13
